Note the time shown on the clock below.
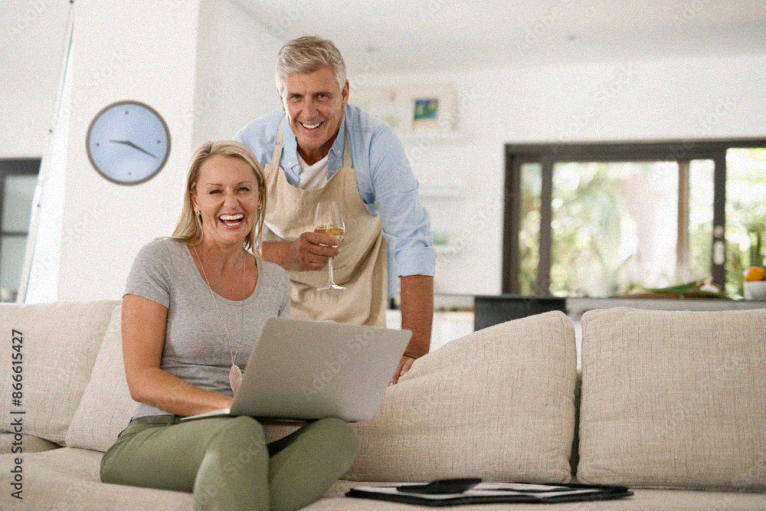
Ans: 9:20
